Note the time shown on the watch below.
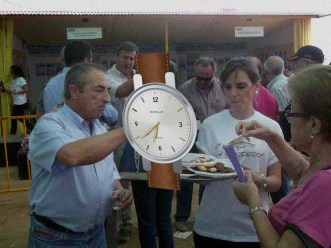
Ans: 6:39
